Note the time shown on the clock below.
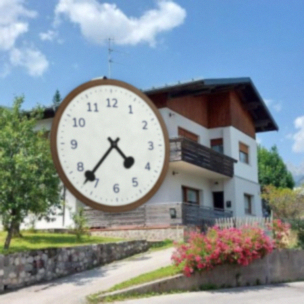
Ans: 4:37
